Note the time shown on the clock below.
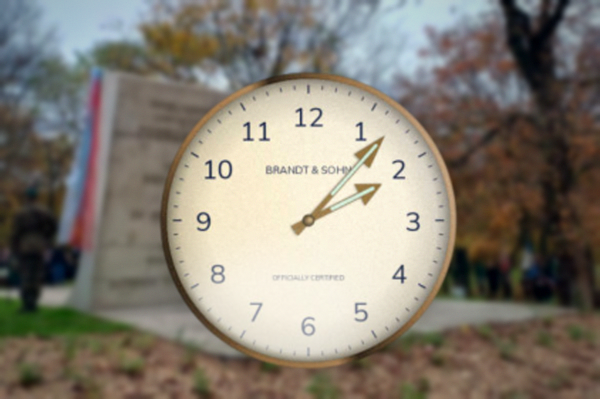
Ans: 2:07
